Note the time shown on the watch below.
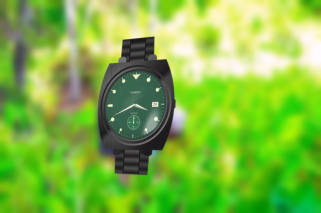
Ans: 3:41
